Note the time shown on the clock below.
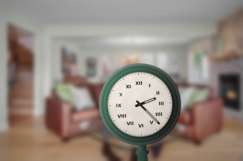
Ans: 2:23
